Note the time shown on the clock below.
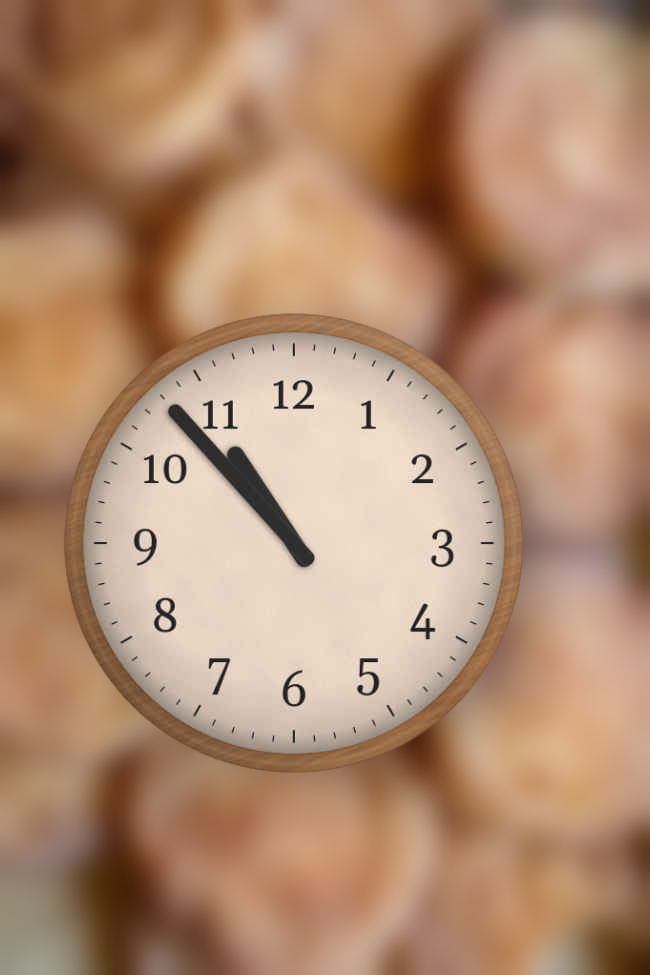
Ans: 10:53
